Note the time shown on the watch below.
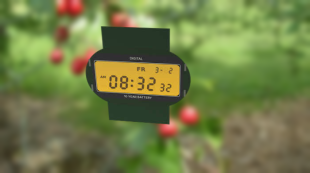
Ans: 8:32:32
